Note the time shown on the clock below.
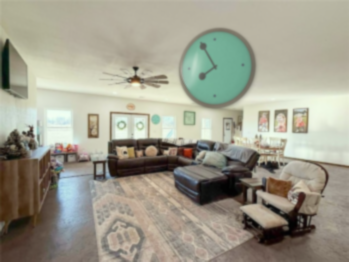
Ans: 7:55
